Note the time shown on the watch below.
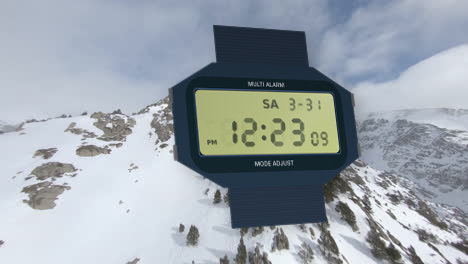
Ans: 12:23:09
